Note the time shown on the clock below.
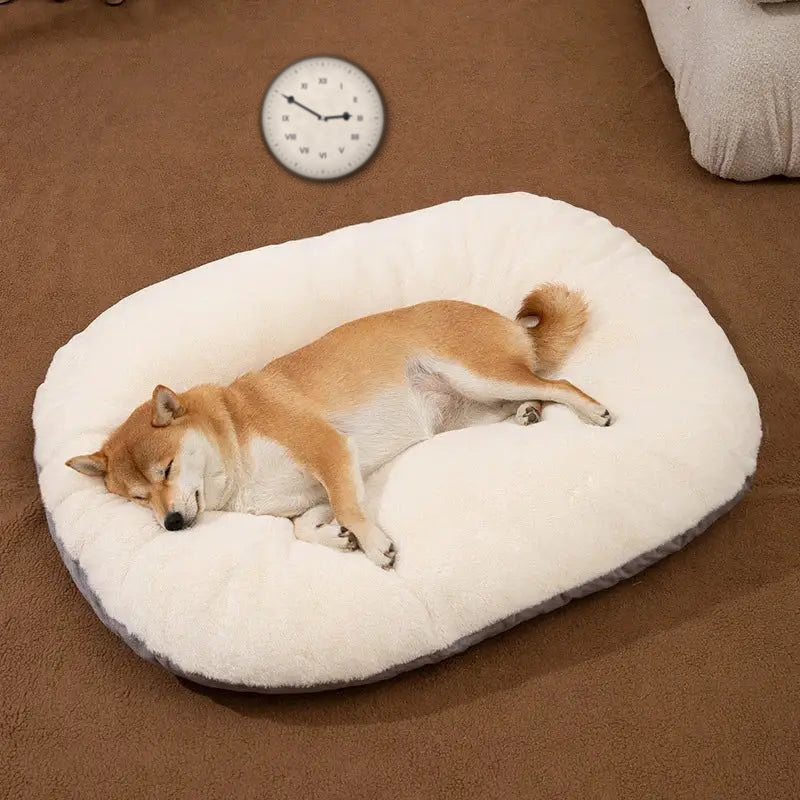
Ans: 2:50
